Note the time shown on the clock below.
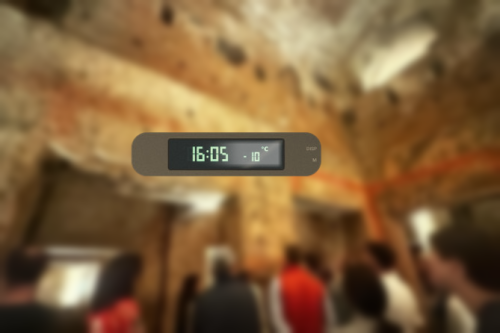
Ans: 16:05
